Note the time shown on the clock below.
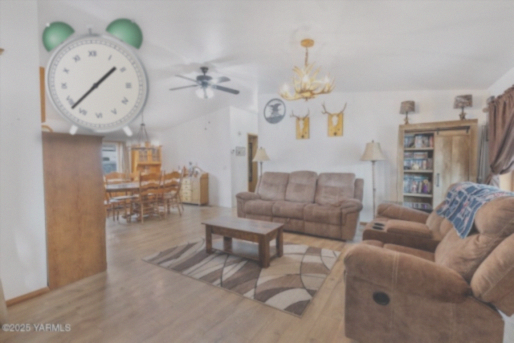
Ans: 1:38
